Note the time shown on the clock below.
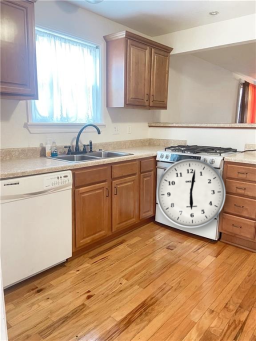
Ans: 6:02
